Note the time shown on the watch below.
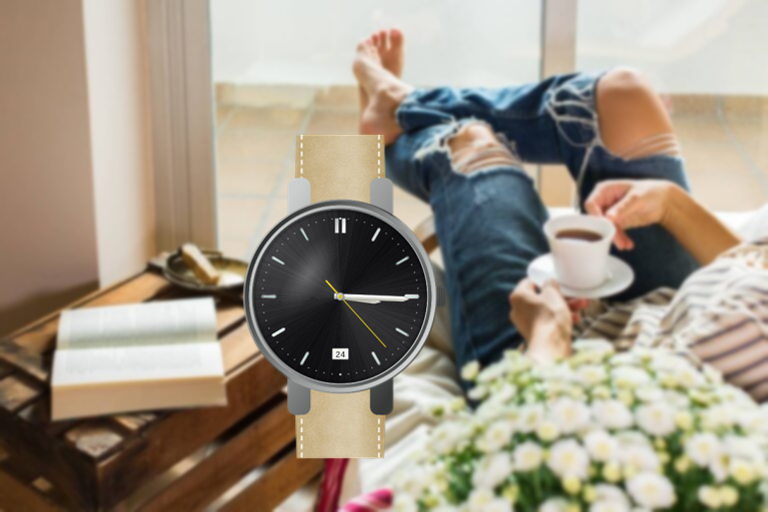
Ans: 3:15:23
